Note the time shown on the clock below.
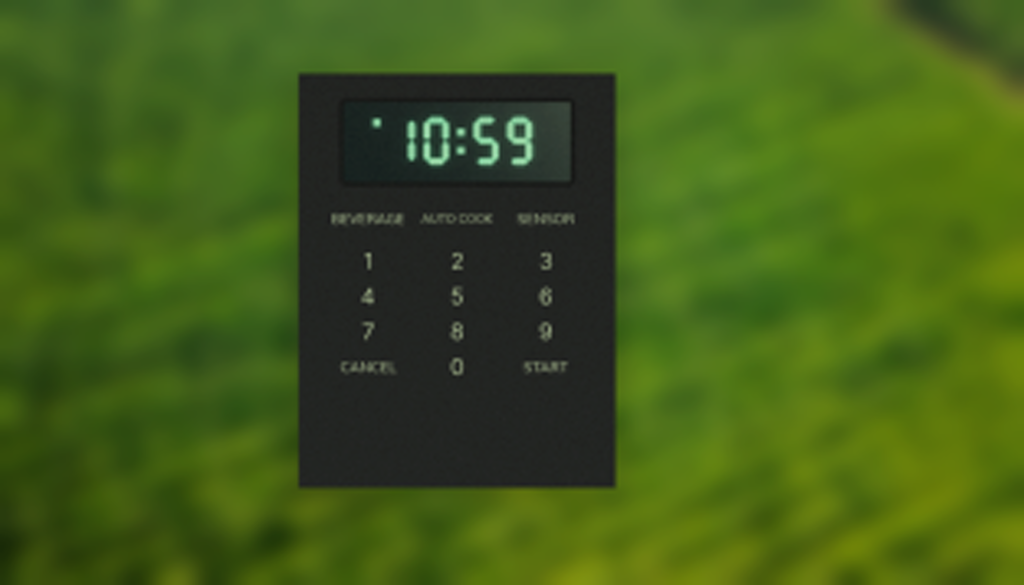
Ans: 10:59
